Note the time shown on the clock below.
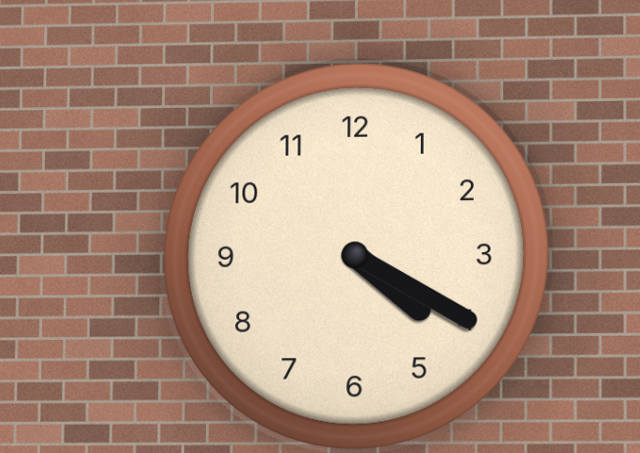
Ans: 4:20
